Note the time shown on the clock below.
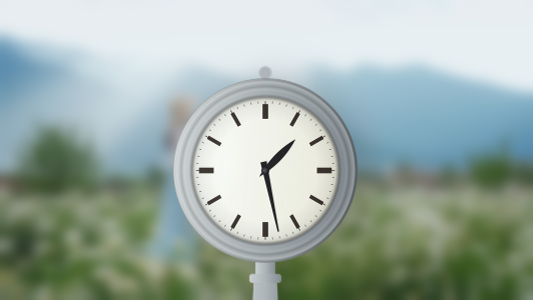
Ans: 1:28
